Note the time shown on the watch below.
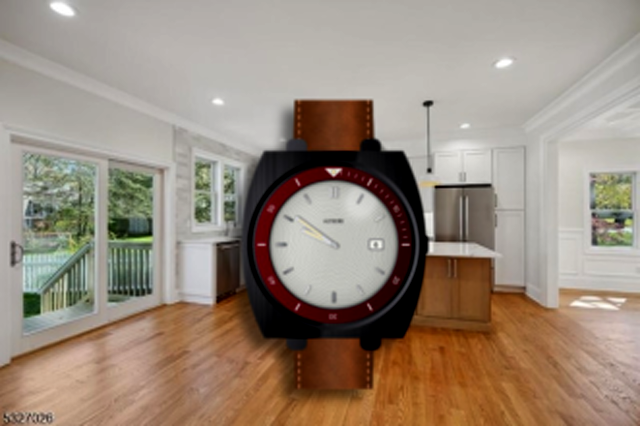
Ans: 9:51
